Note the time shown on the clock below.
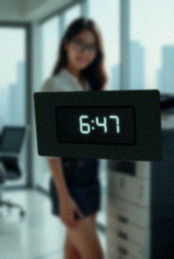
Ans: 6:47
